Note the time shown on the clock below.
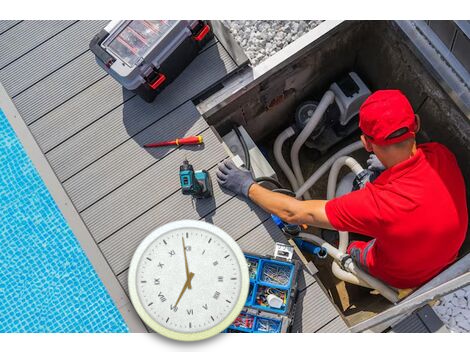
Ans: 6:59
